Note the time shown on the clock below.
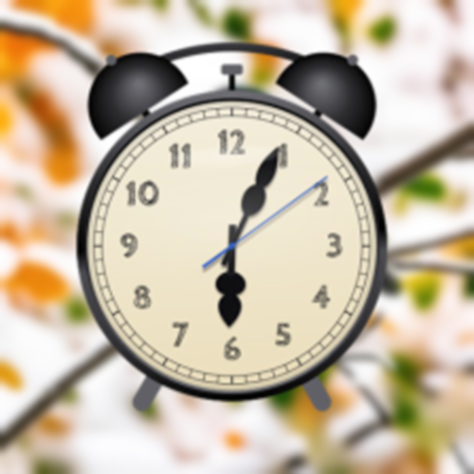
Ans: 6:04:09
